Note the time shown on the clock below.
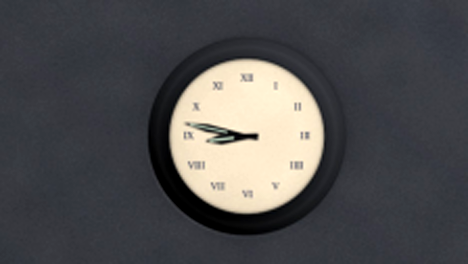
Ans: 8:47
